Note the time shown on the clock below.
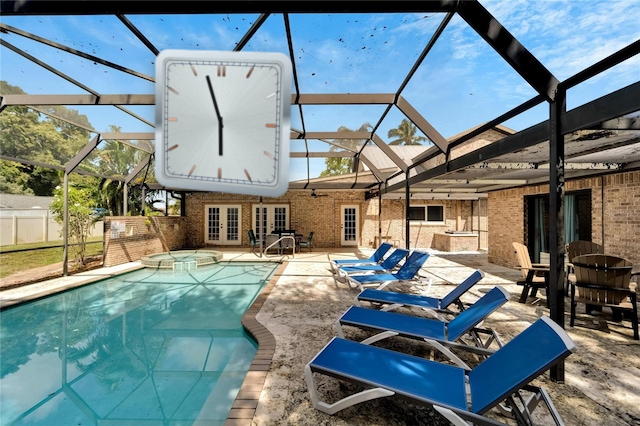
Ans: 5:57
